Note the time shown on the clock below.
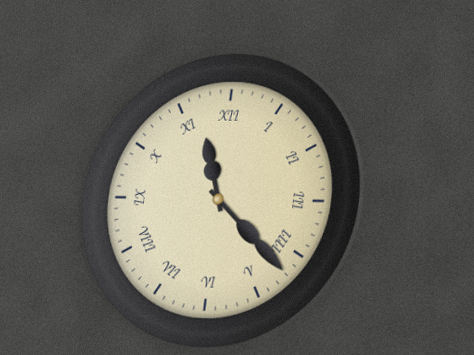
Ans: 11:22
